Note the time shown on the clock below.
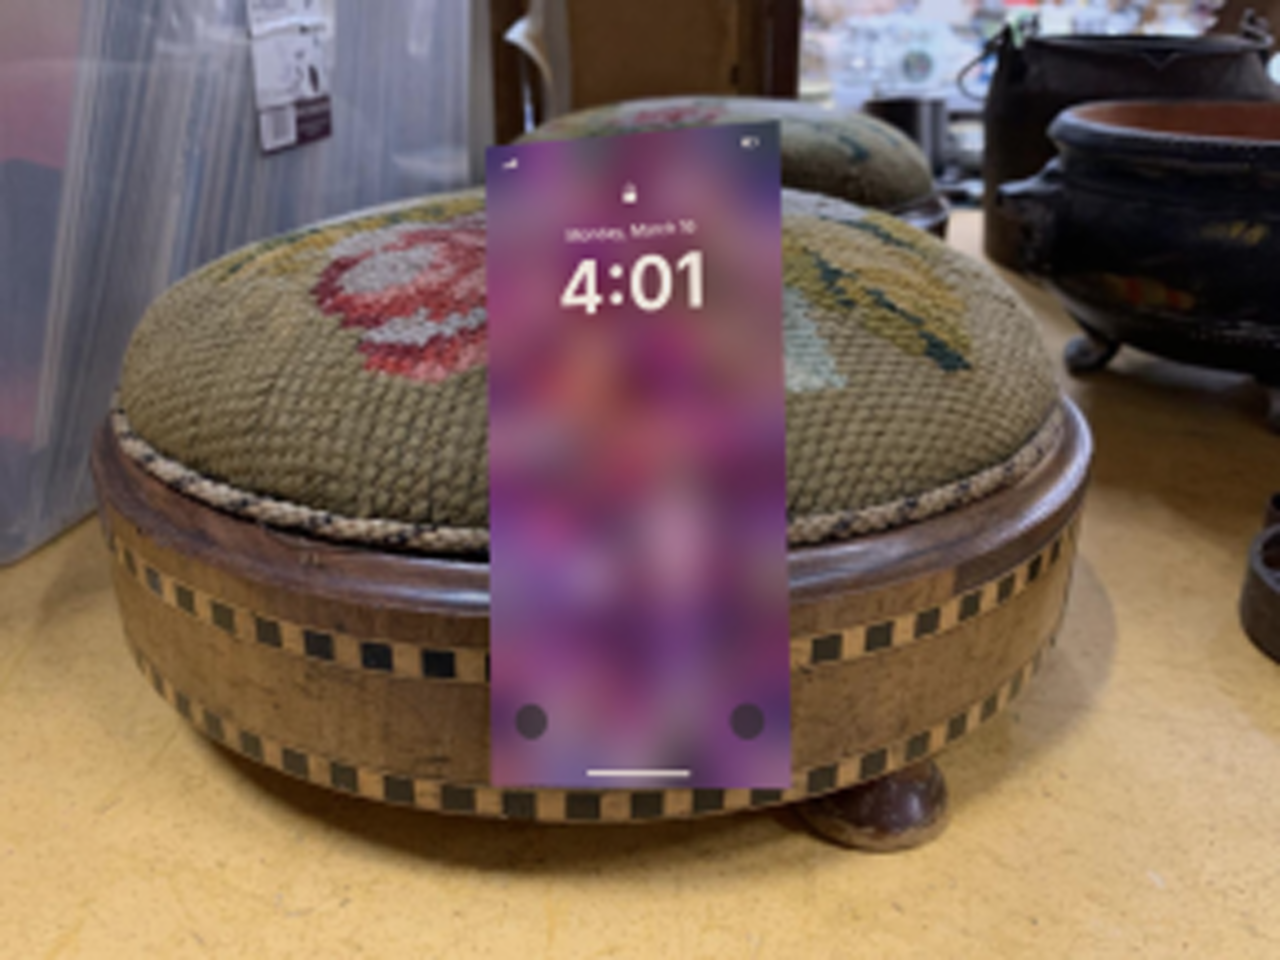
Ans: 4:01
